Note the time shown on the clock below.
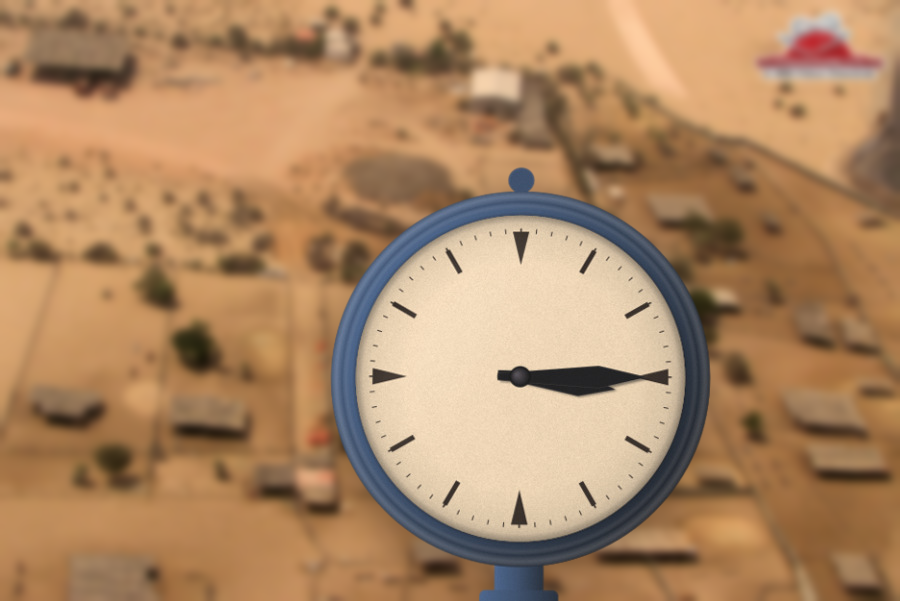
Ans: 3:15
